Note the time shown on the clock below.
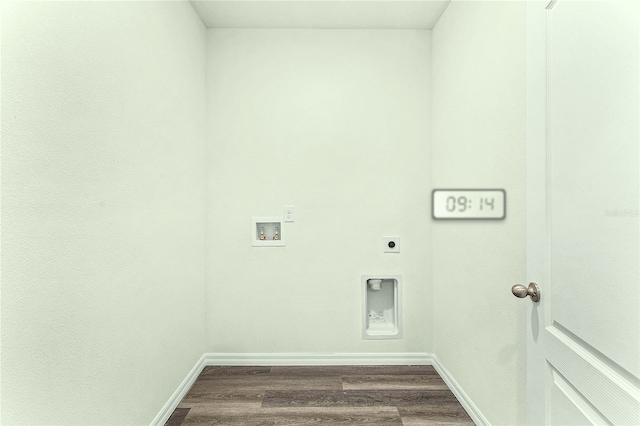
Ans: 9:14
